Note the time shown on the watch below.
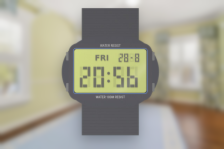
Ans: 20:56
